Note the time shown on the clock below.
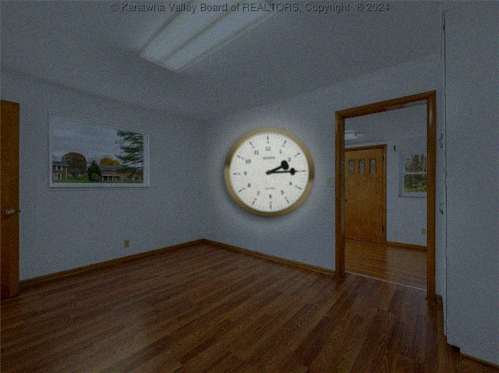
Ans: 2:15
